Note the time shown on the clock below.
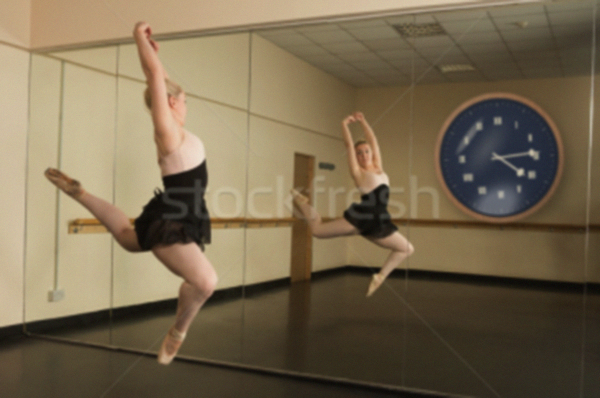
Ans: 4:14
